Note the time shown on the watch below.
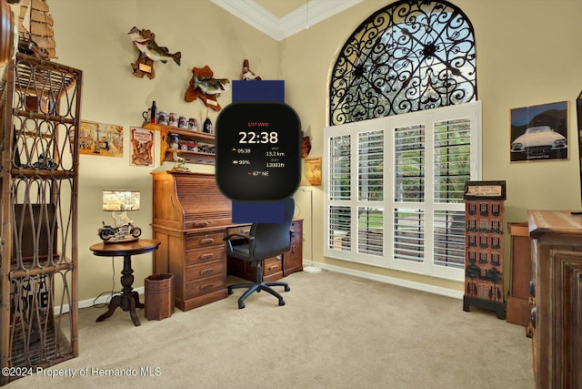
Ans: 22:38
